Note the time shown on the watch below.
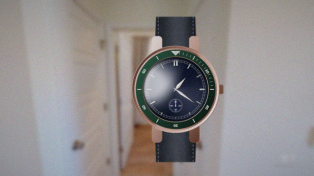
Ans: 1:21
